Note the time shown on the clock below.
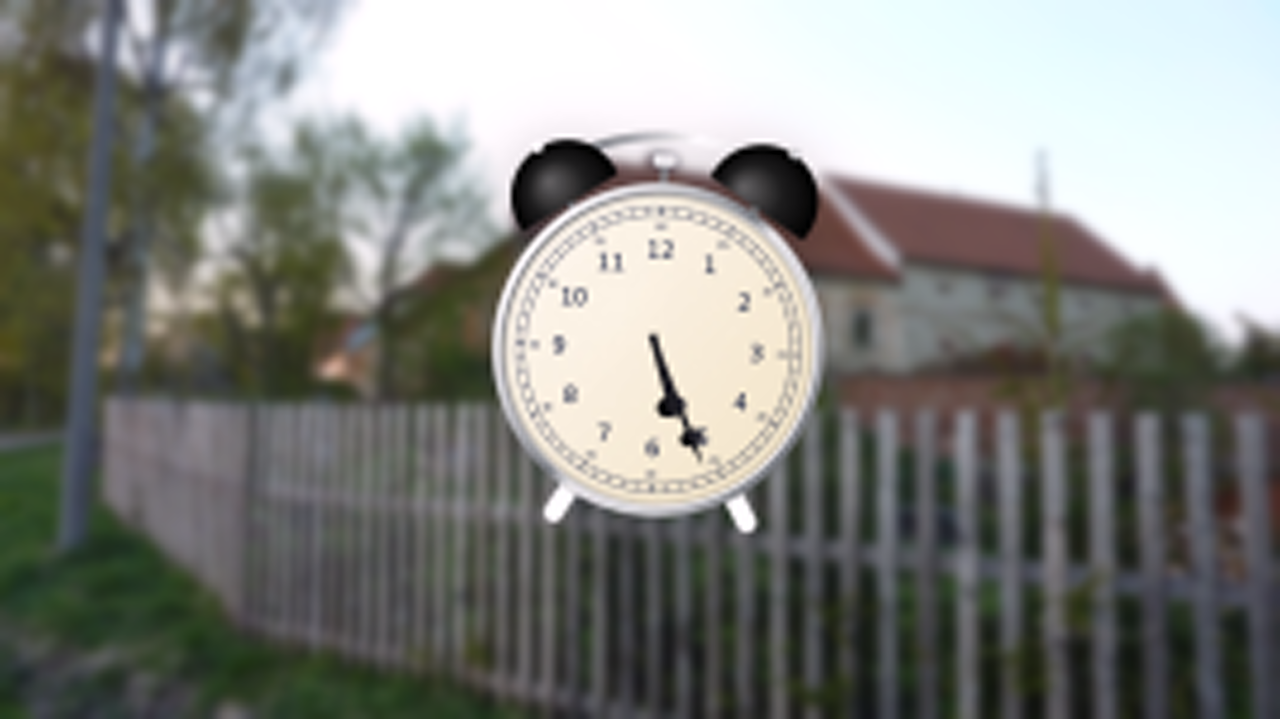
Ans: 5:26
